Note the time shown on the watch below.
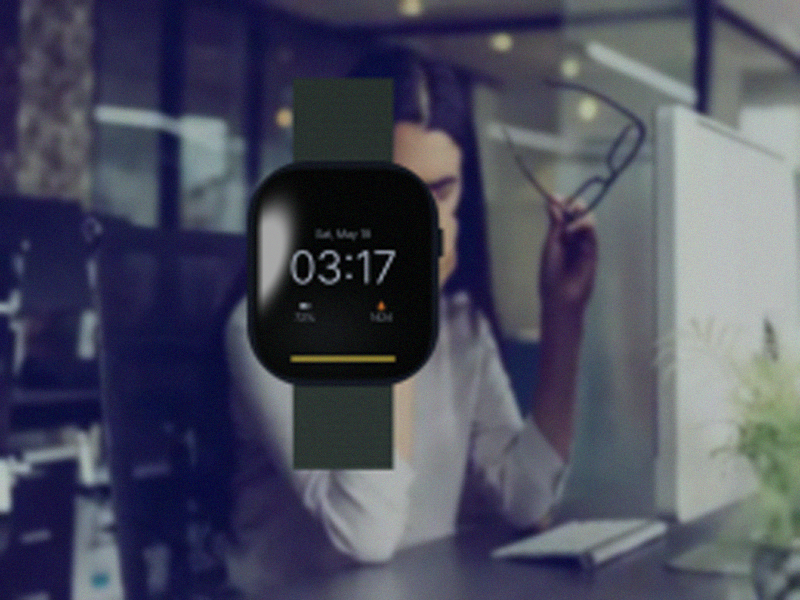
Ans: 3:17
